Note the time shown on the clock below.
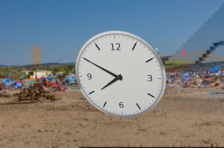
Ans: 7:50
